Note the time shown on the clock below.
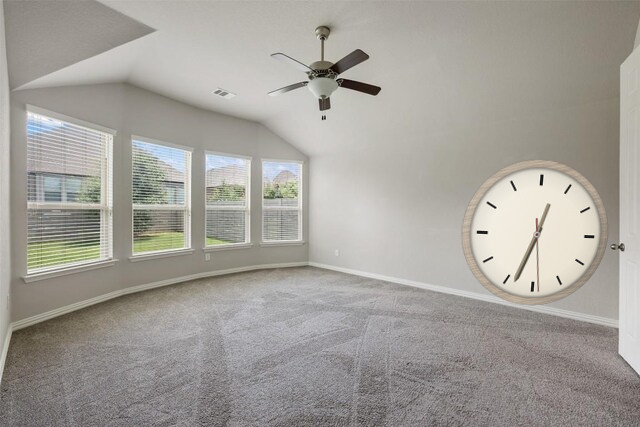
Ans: 12:33:29
